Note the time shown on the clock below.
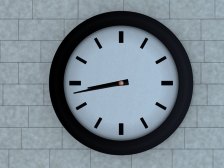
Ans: 8:43
